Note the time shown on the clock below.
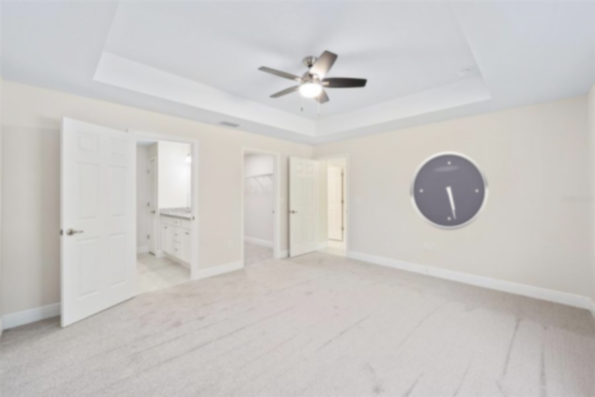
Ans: 5:28
